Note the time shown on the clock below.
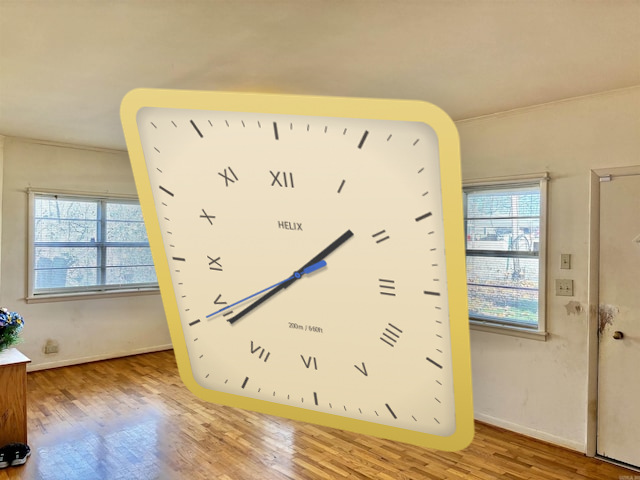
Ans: 1:38:40
